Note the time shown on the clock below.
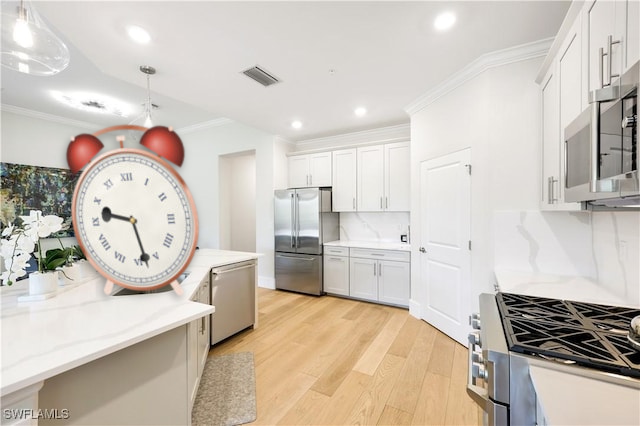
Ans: 9:28
